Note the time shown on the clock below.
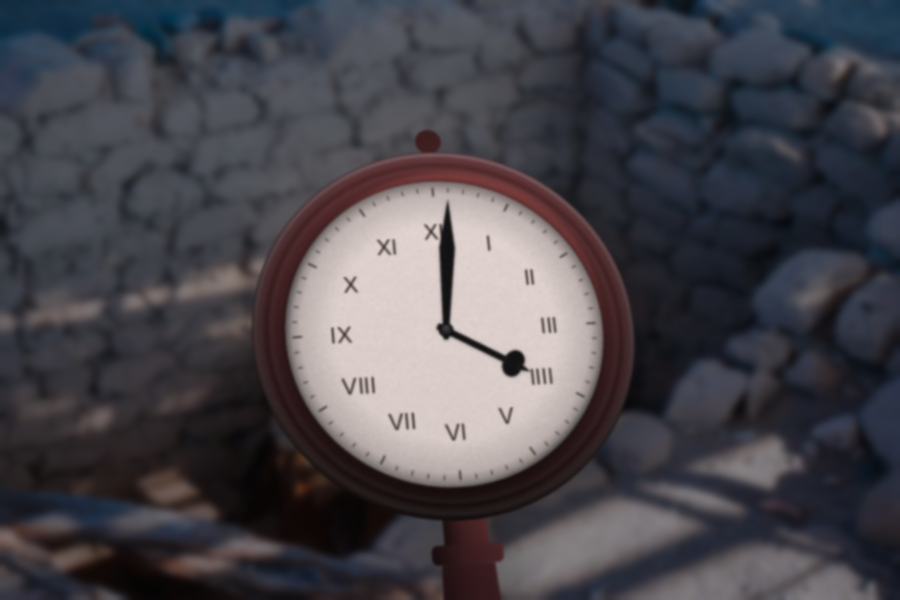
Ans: 4:01
